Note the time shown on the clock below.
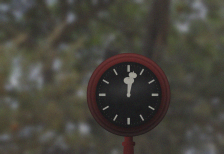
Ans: 12:02
